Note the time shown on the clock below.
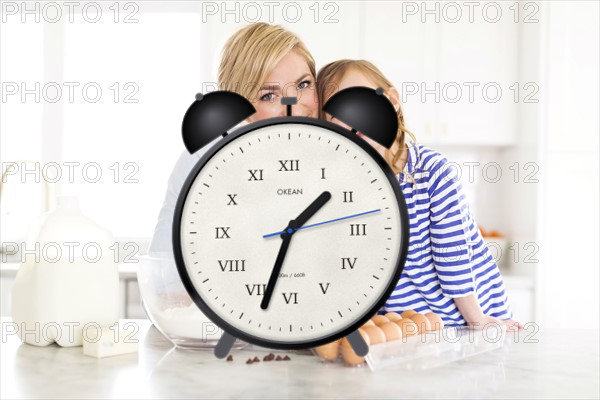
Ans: 1:33:13
